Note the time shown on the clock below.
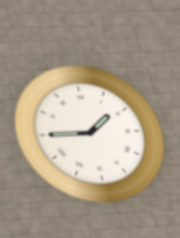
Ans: 1:45
